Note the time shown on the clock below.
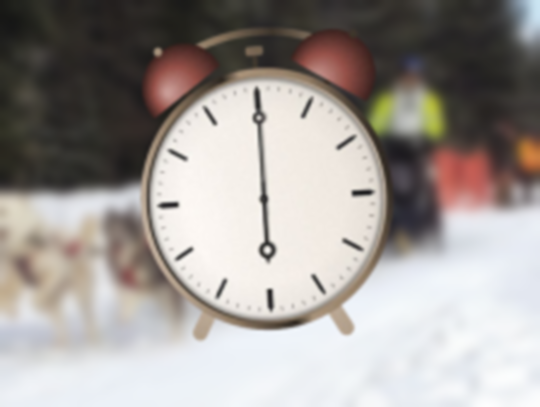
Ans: 6:00
